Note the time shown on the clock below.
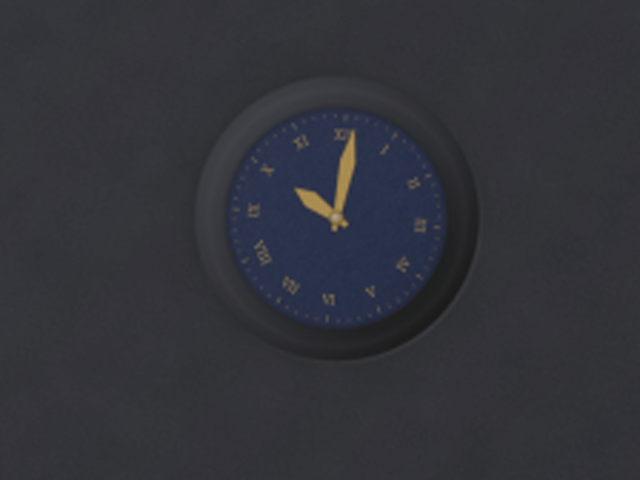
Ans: 10:01
